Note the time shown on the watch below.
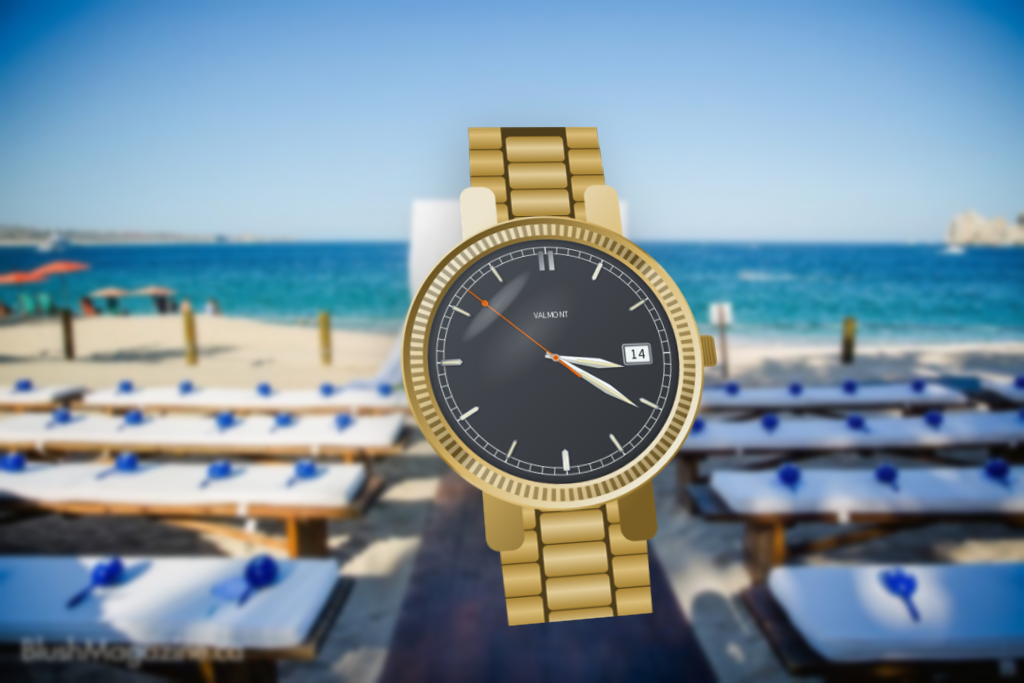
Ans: 3:20:52
